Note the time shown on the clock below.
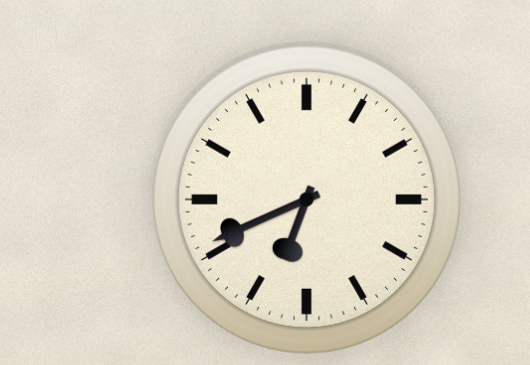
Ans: 6:41
